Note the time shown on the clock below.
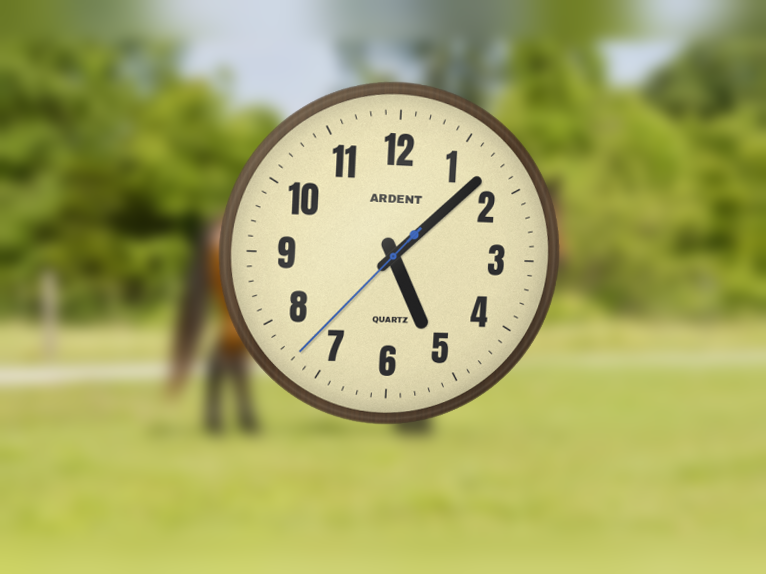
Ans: 5:07:37
